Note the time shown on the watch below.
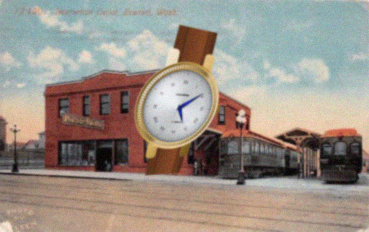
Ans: 5:09
